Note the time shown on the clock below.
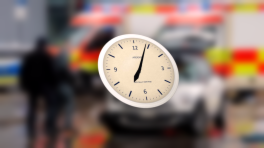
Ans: 7:04
